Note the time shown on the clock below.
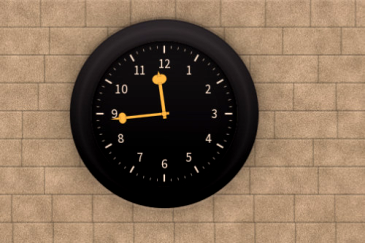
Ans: 11:44
